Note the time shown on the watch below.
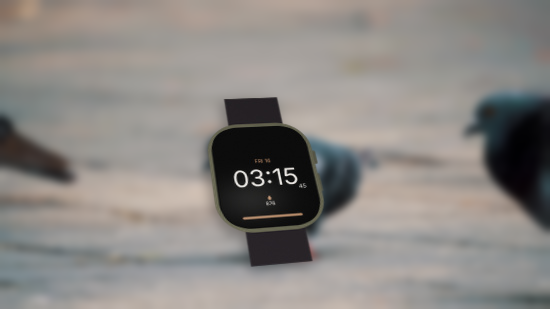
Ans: 3:15
